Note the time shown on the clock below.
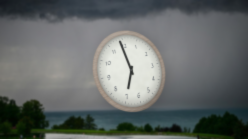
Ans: 6:59
